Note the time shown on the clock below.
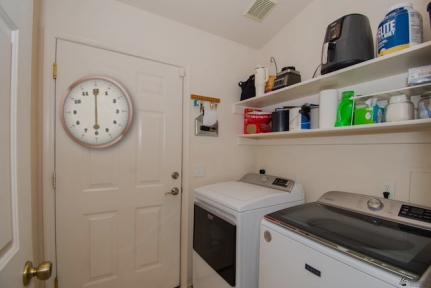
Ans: 6:00
